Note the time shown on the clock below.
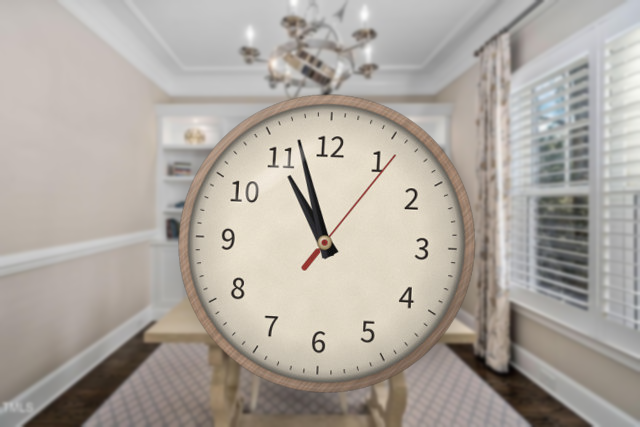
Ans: 10:57:06
